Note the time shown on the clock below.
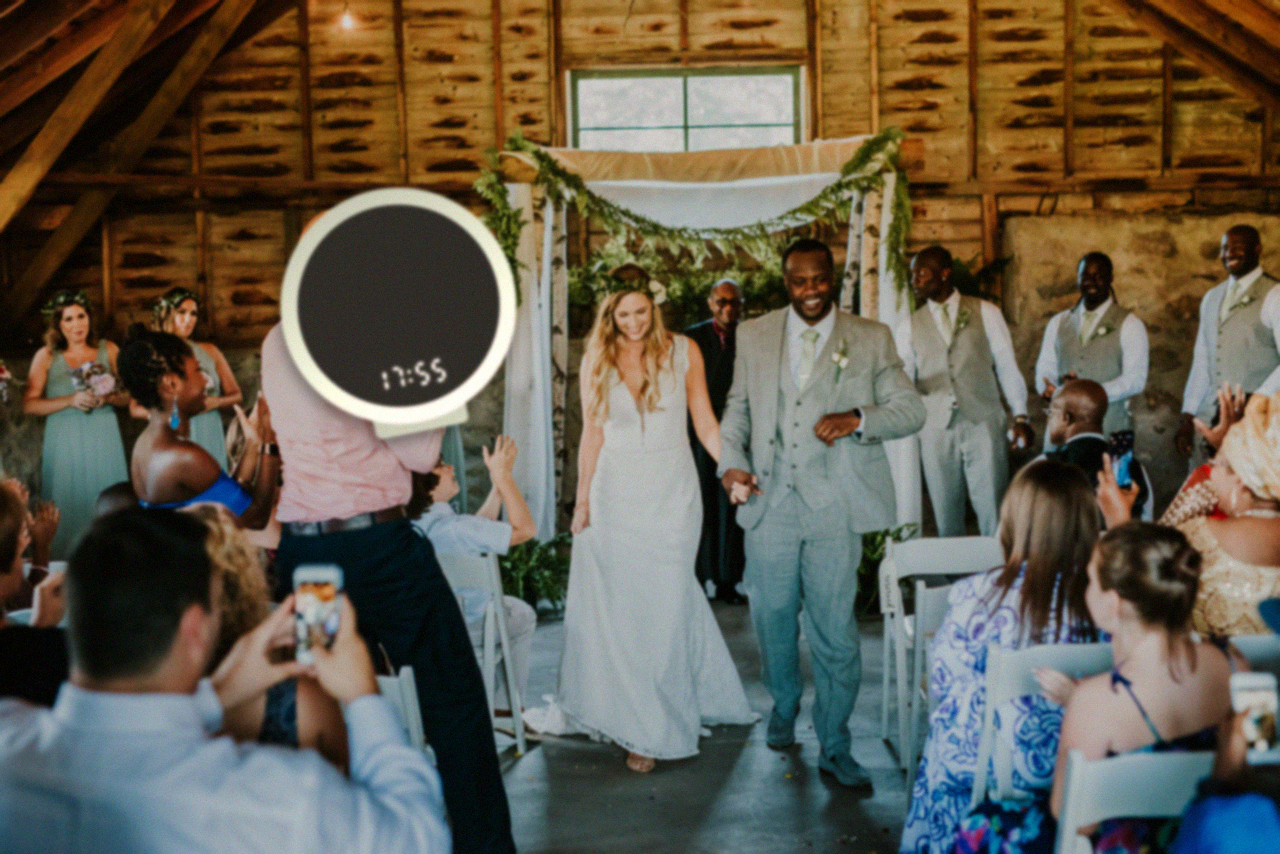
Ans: 17:55
